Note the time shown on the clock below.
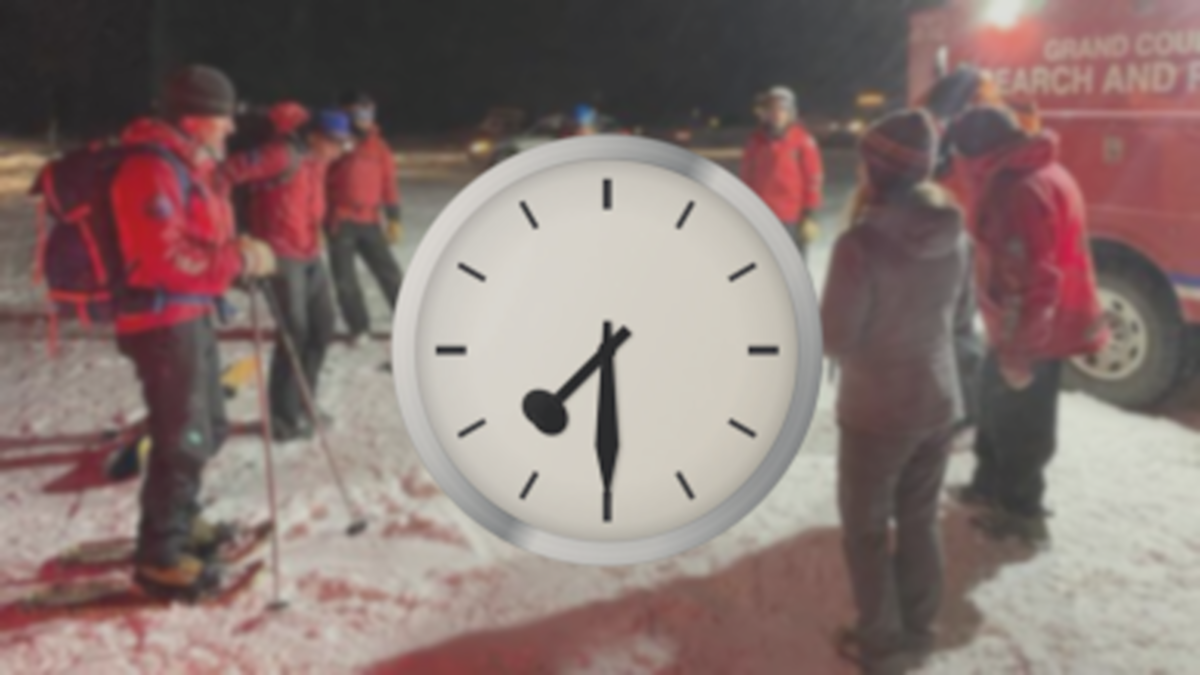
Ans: 7:30
